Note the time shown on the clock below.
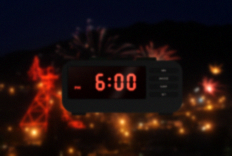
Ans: 6:00
